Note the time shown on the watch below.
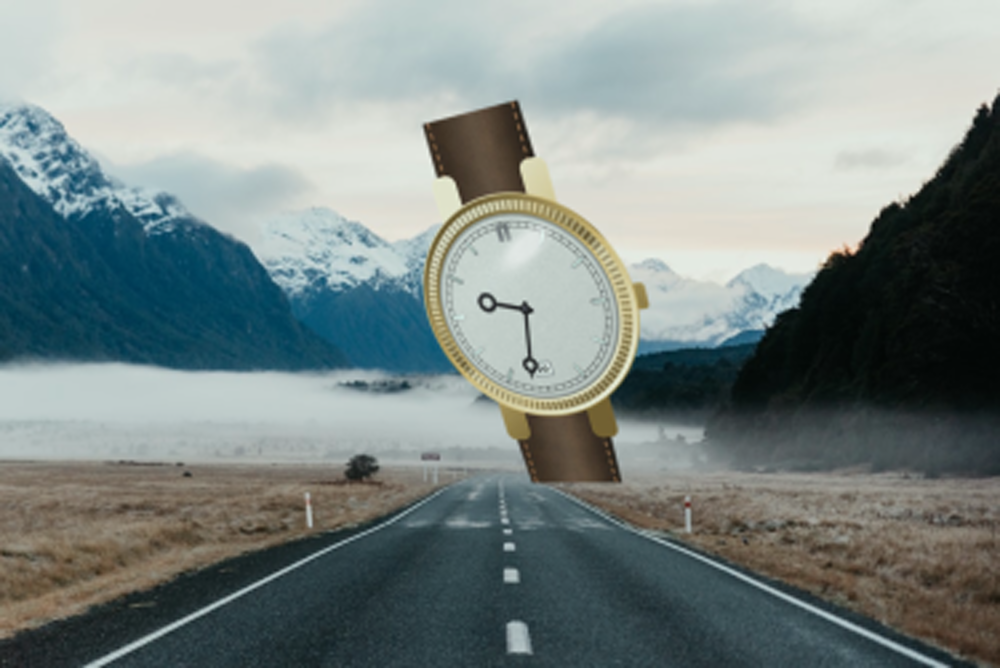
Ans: 9:32
